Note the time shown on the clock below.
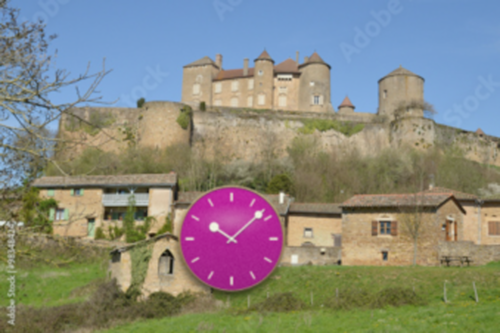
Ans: 10:08
